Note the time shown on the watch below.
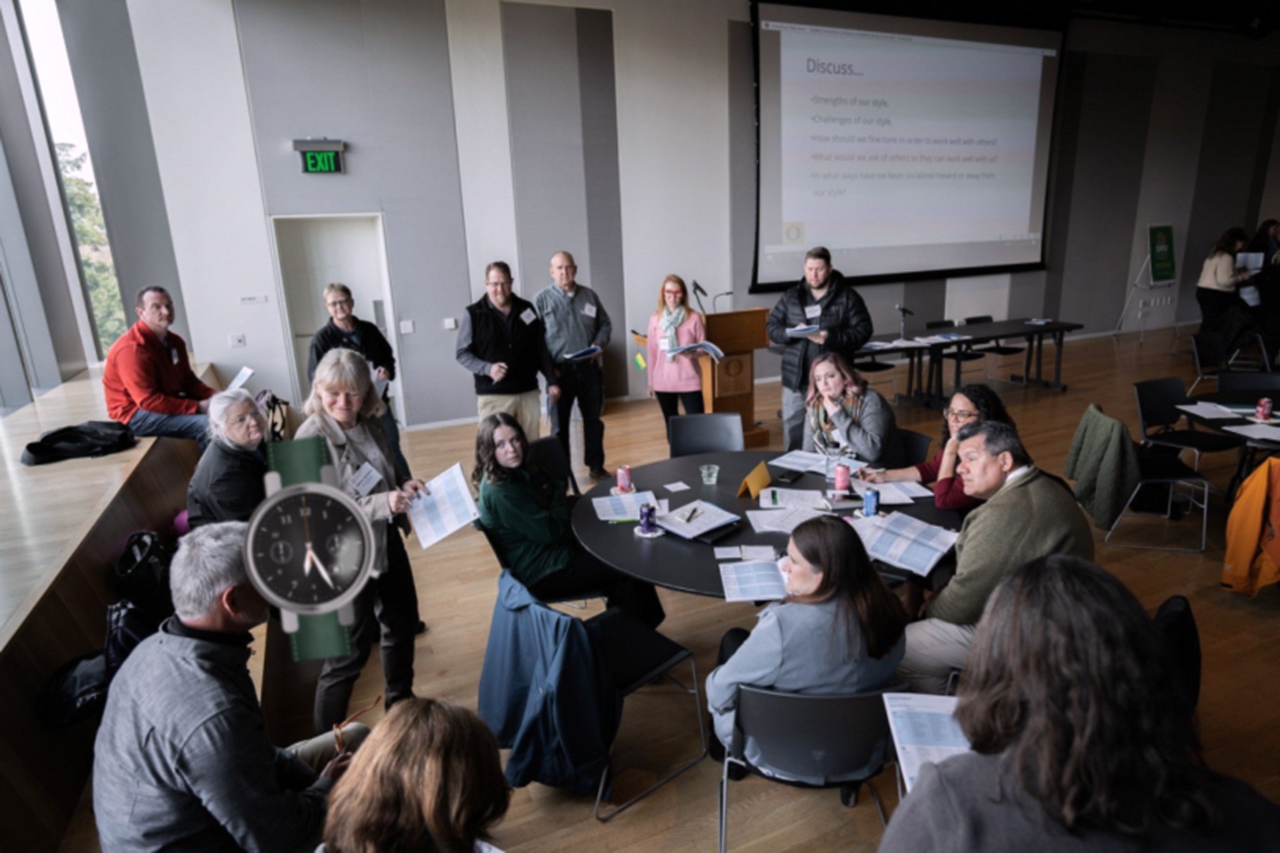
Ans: 6:26
